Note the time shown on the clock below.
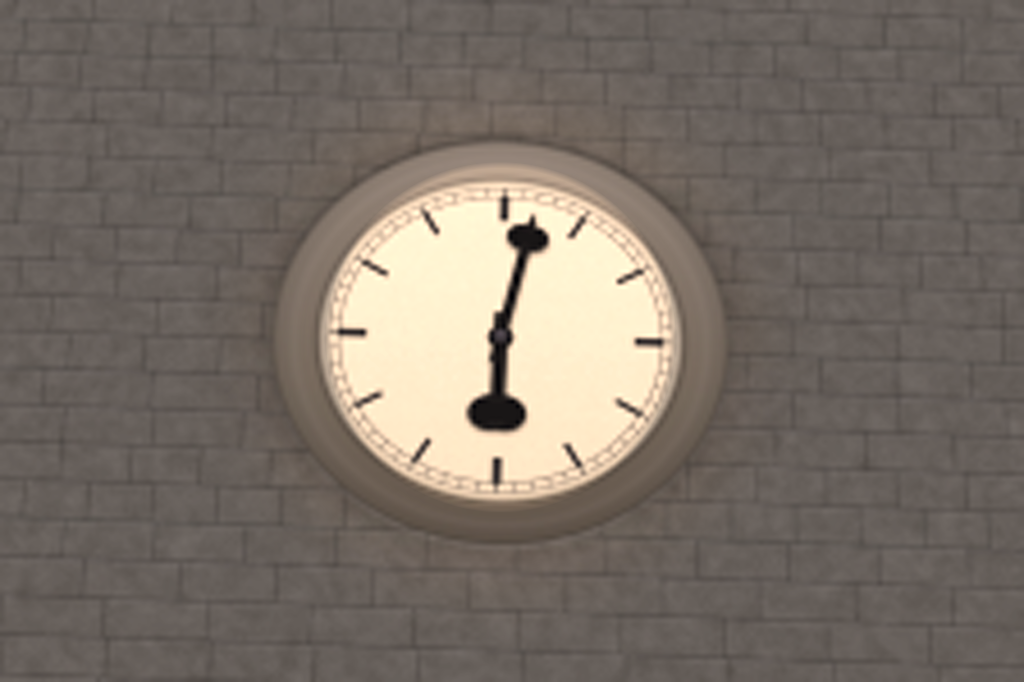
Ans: 6:02
